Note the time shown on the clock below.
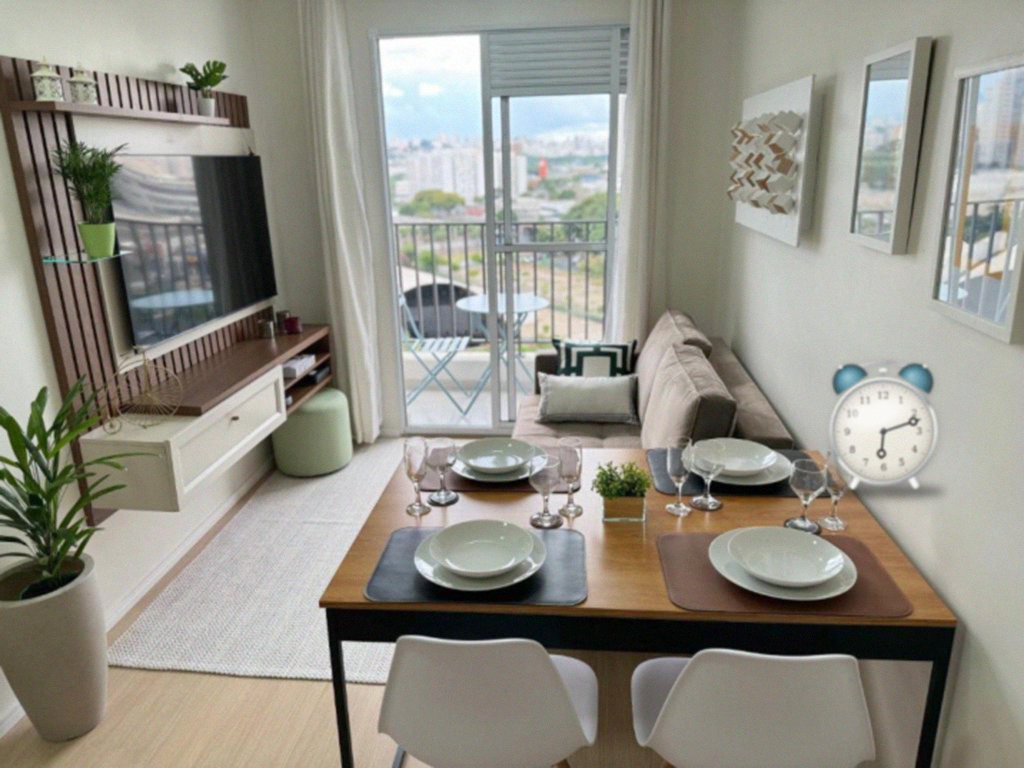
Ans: 6:12
